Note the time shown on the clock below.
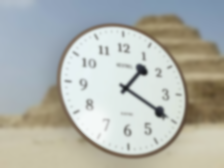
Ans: 1:20
